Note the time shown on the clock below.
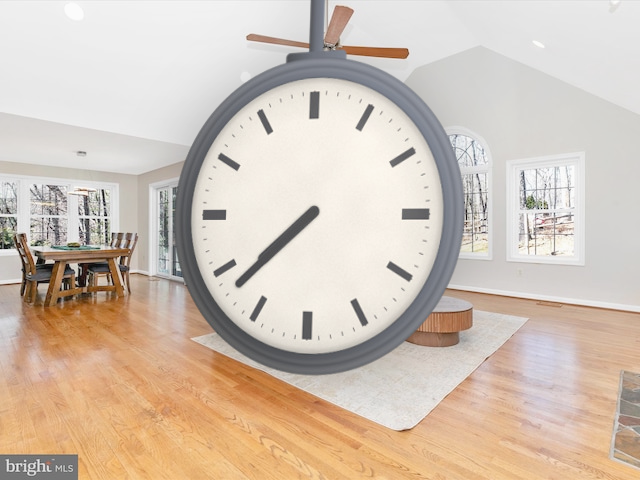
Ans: 7:38
